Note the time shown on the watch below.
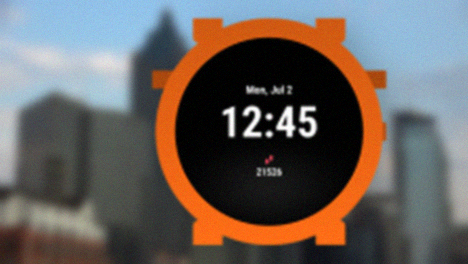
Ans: 12:45
